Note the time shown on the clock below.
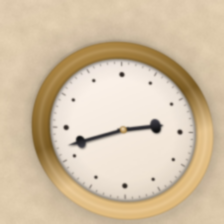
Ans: 2:42
